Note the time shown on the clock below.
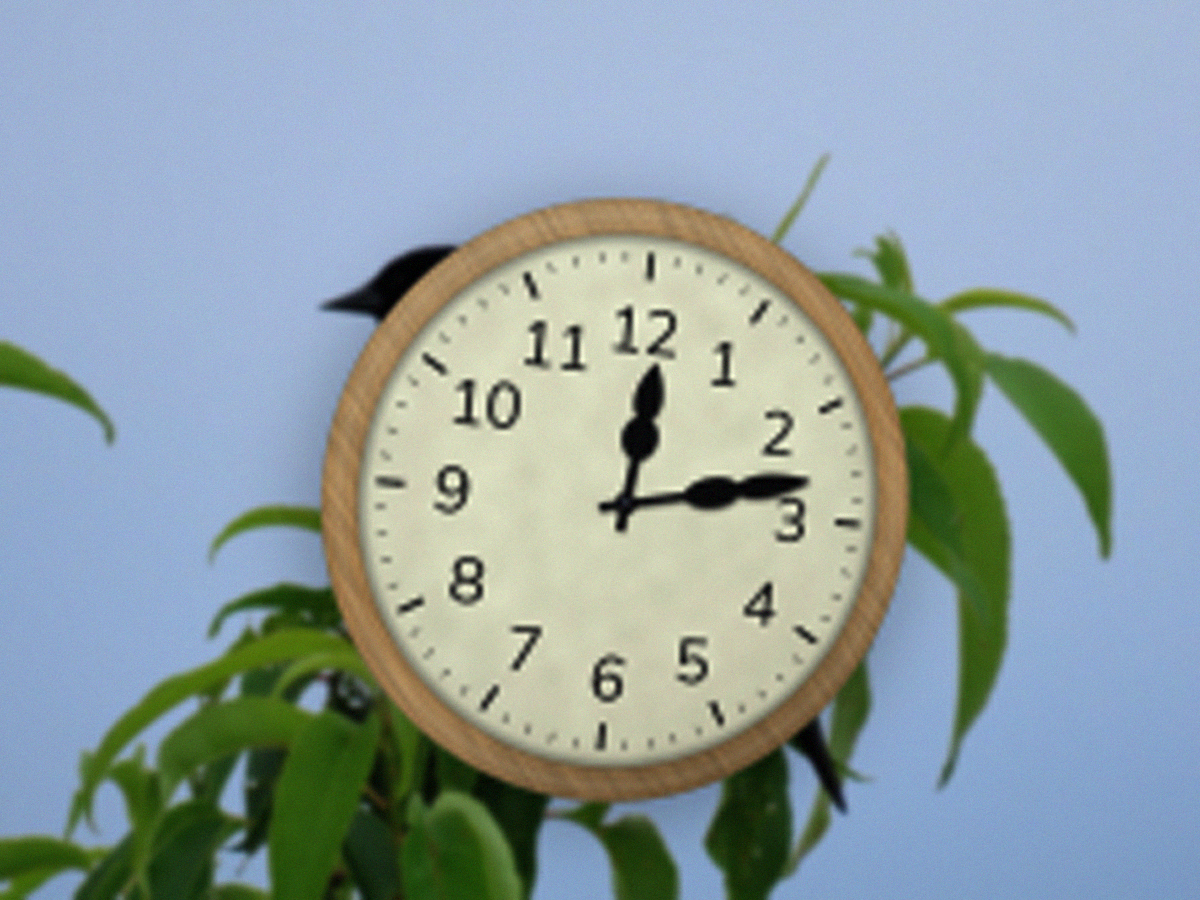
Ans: 12:13
